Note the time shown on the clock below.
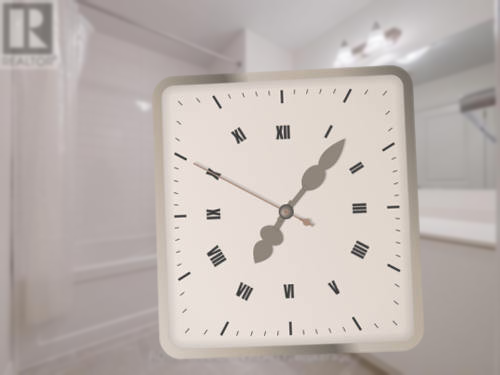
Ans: 7:06:50
